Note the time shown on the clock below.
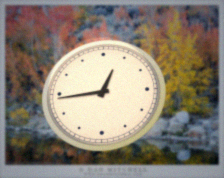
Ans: 12:44
